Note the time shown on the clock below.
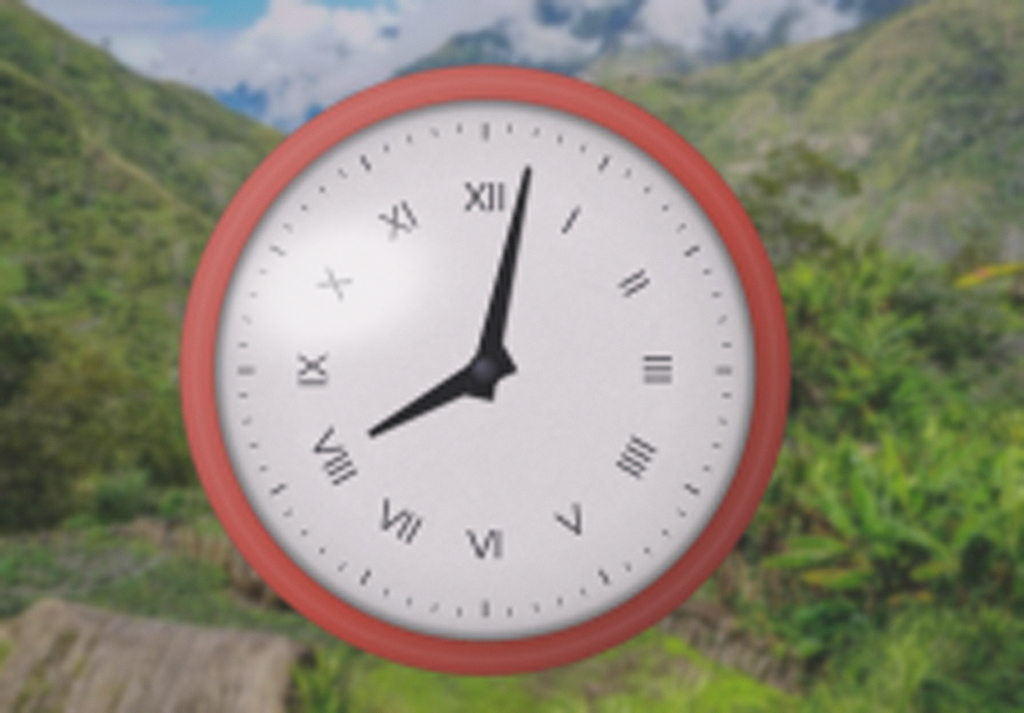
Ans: 8:02
